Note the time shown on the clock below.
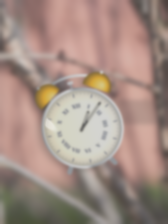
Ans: 1:08
